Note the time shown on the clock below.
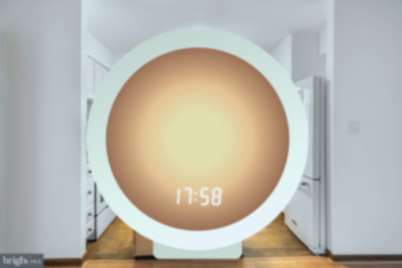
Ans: 17:58
